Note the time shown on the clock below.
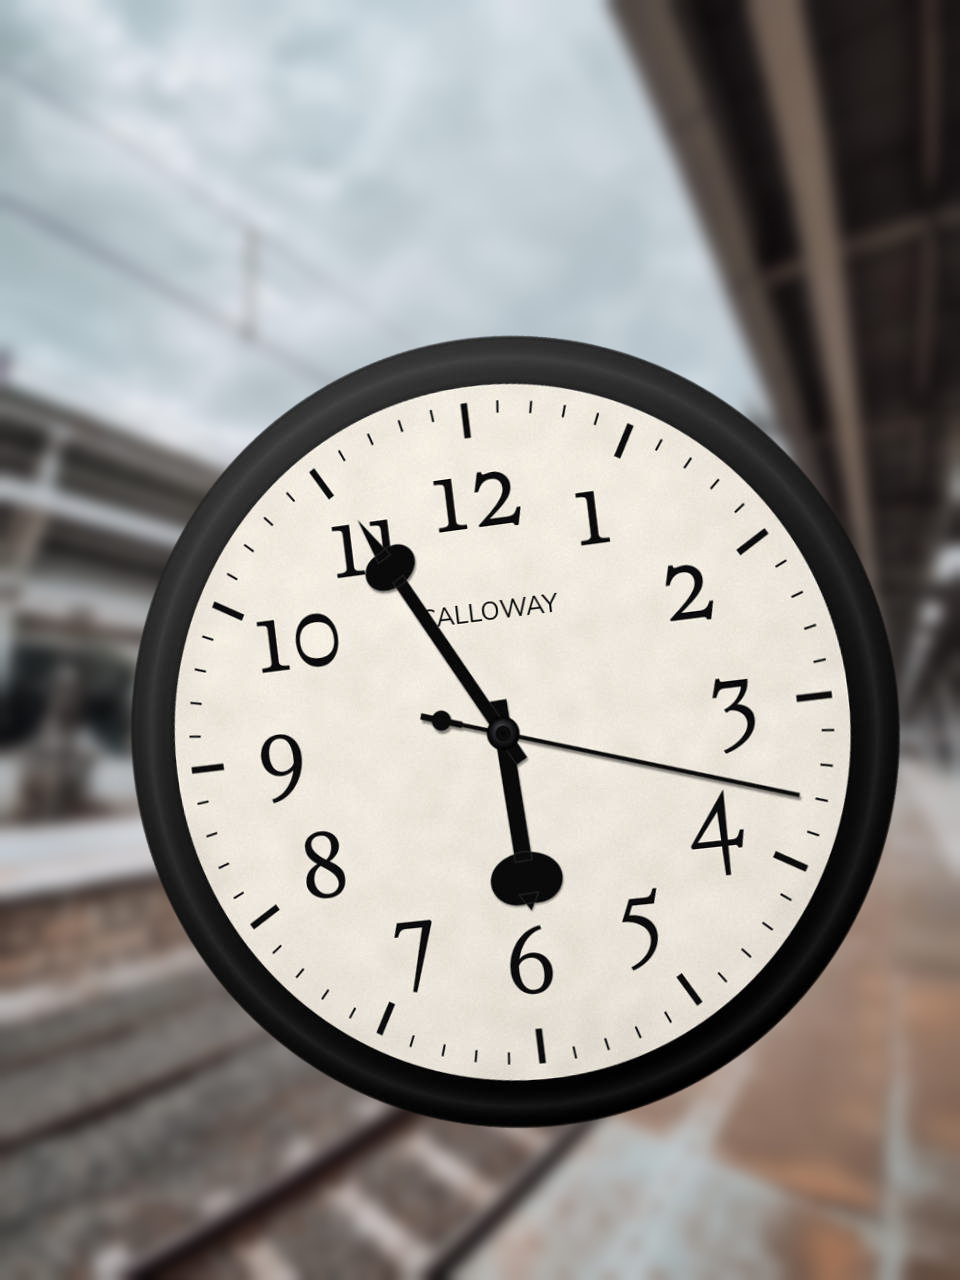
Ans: 5:55:18
